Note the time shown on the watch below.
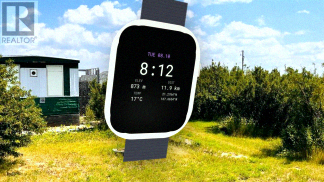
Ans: 8:12
